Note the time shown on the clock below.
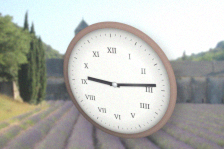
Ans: 9:14
